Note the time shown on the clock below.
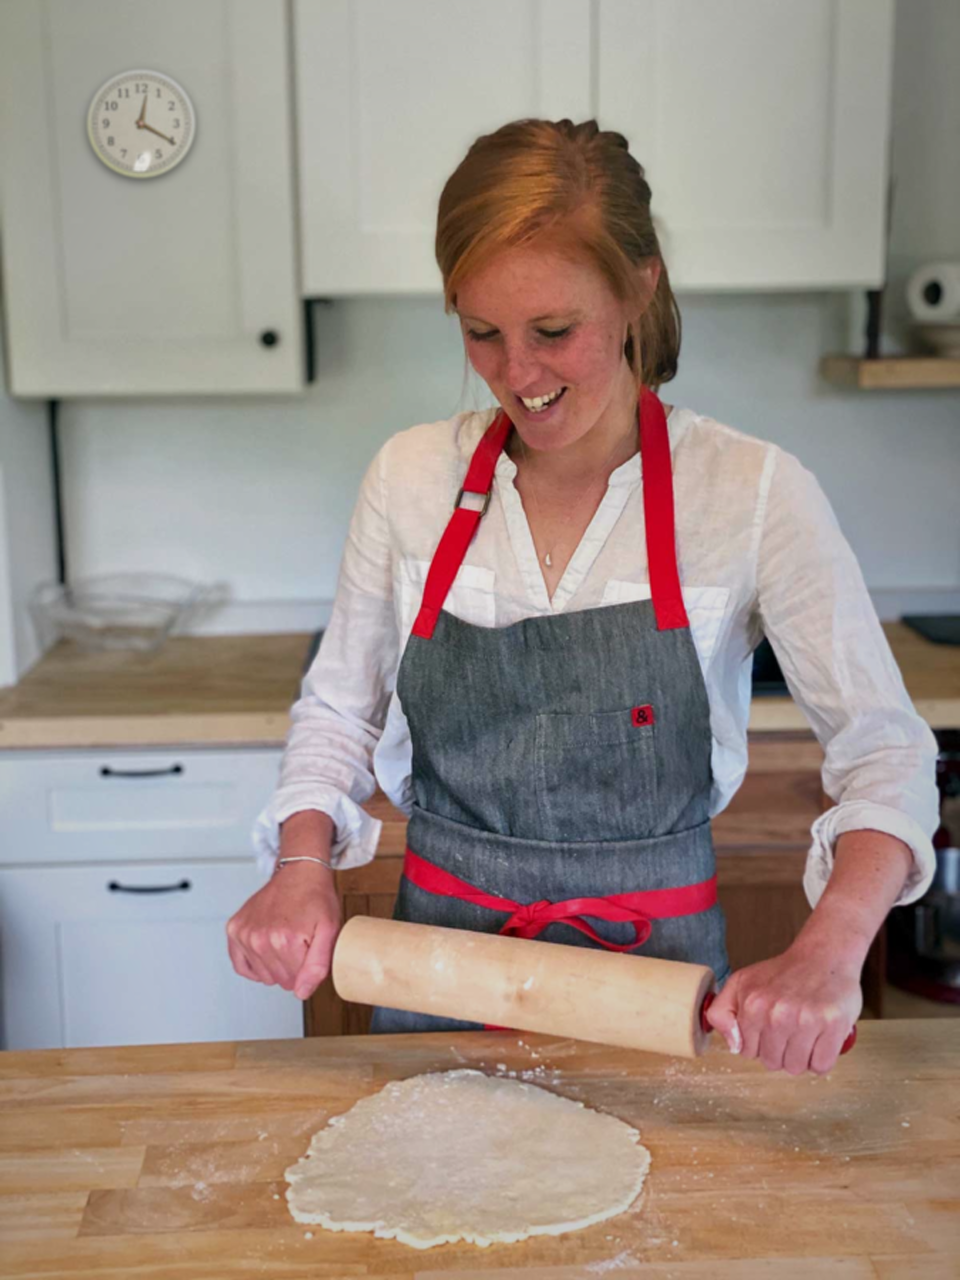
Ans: 12:20
